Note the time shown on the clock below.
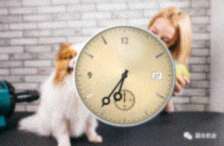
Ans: 6:36
